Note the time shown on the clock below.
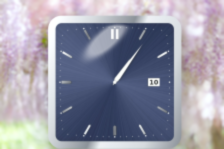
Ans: 1:06
